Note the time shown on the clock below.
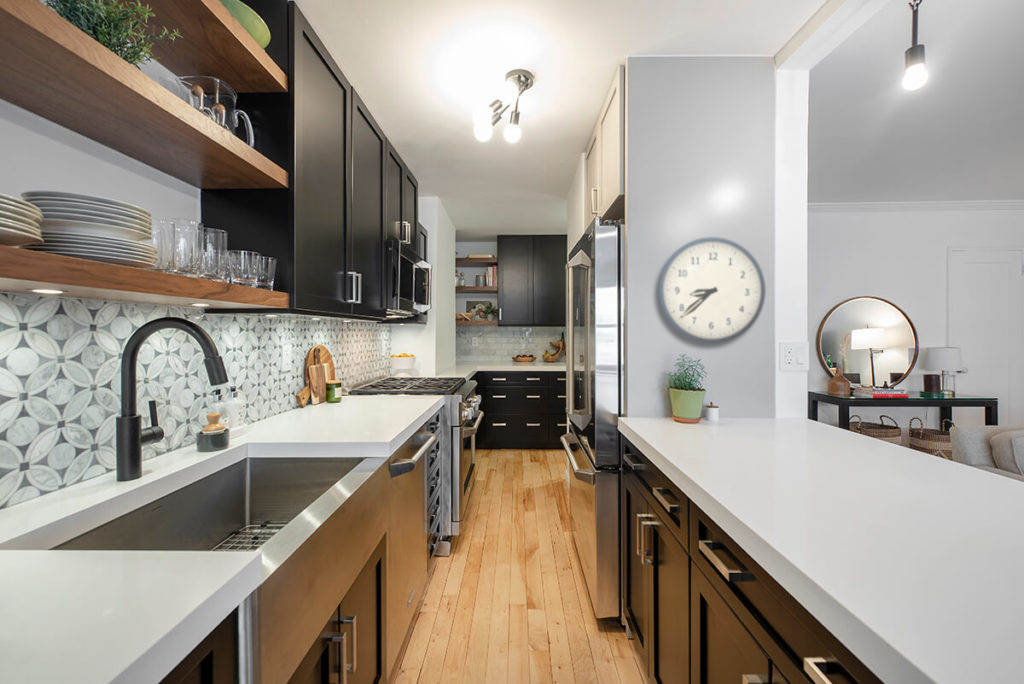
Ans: 8:38
